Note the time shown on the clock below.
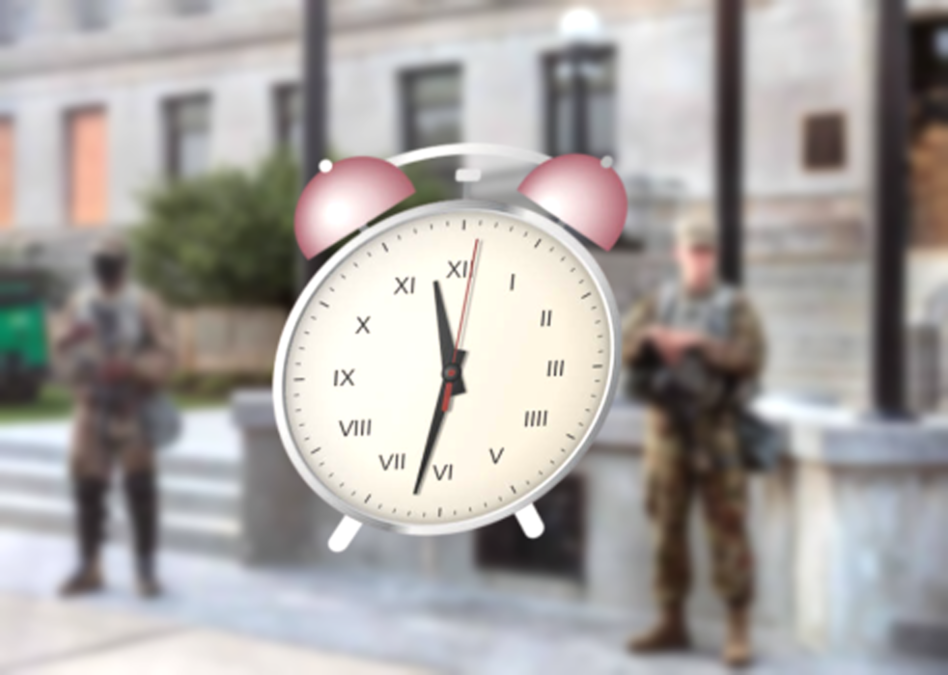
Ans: 11:32:01
